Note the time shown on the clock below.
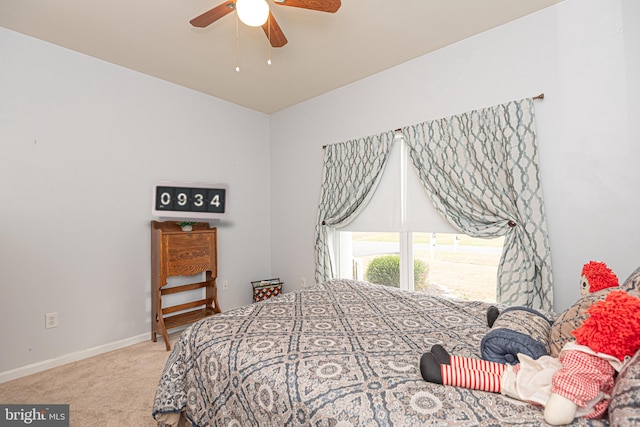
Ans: 9:34
